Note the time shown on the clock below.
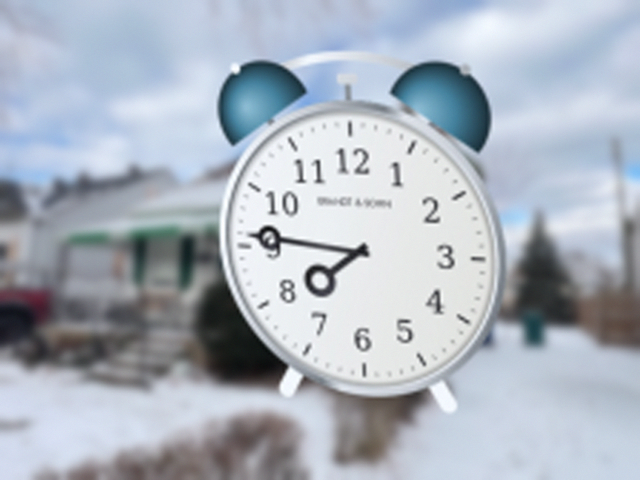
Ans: 7:46
